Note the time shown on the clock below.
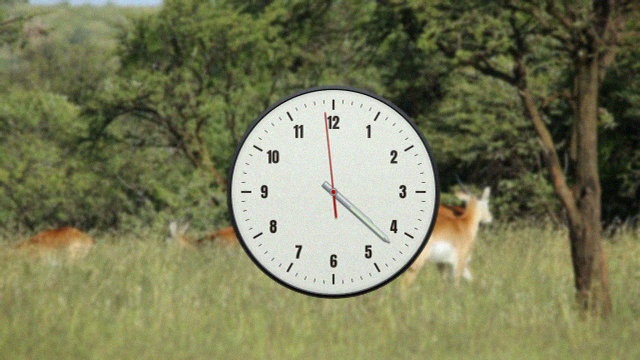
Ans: 4:21:59
